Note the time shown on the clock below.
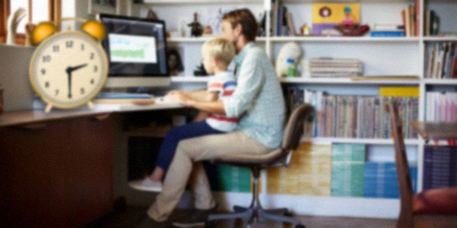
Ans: 2:30
